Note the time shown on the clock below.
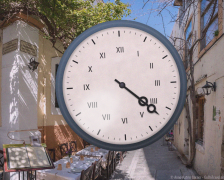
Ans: 4:22
